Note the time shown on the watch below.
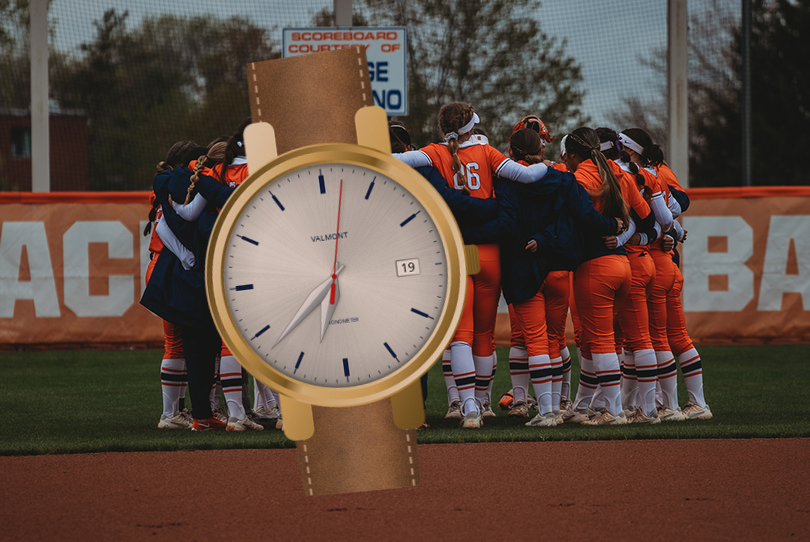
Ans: 6:38:02
